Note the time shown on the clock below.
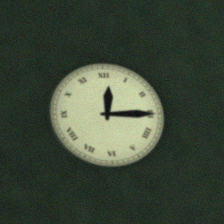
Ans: 12:15
